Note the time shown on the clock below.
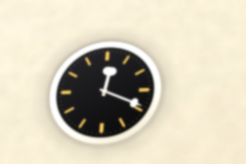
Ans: 12:19
